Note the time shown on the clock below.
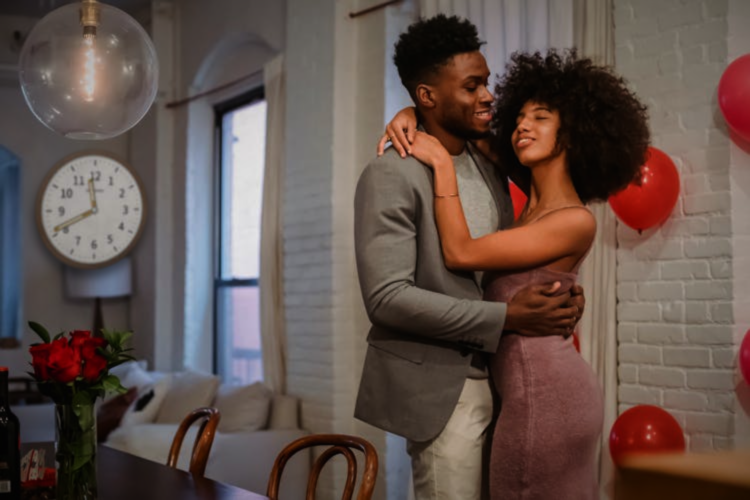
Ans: 11:41
